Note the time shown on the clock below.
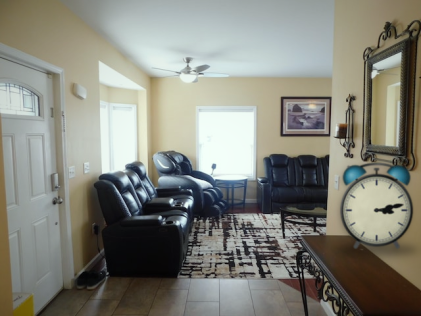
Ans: 3:13
